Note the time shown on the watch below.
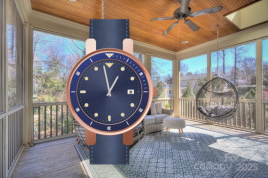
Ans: 12:58
